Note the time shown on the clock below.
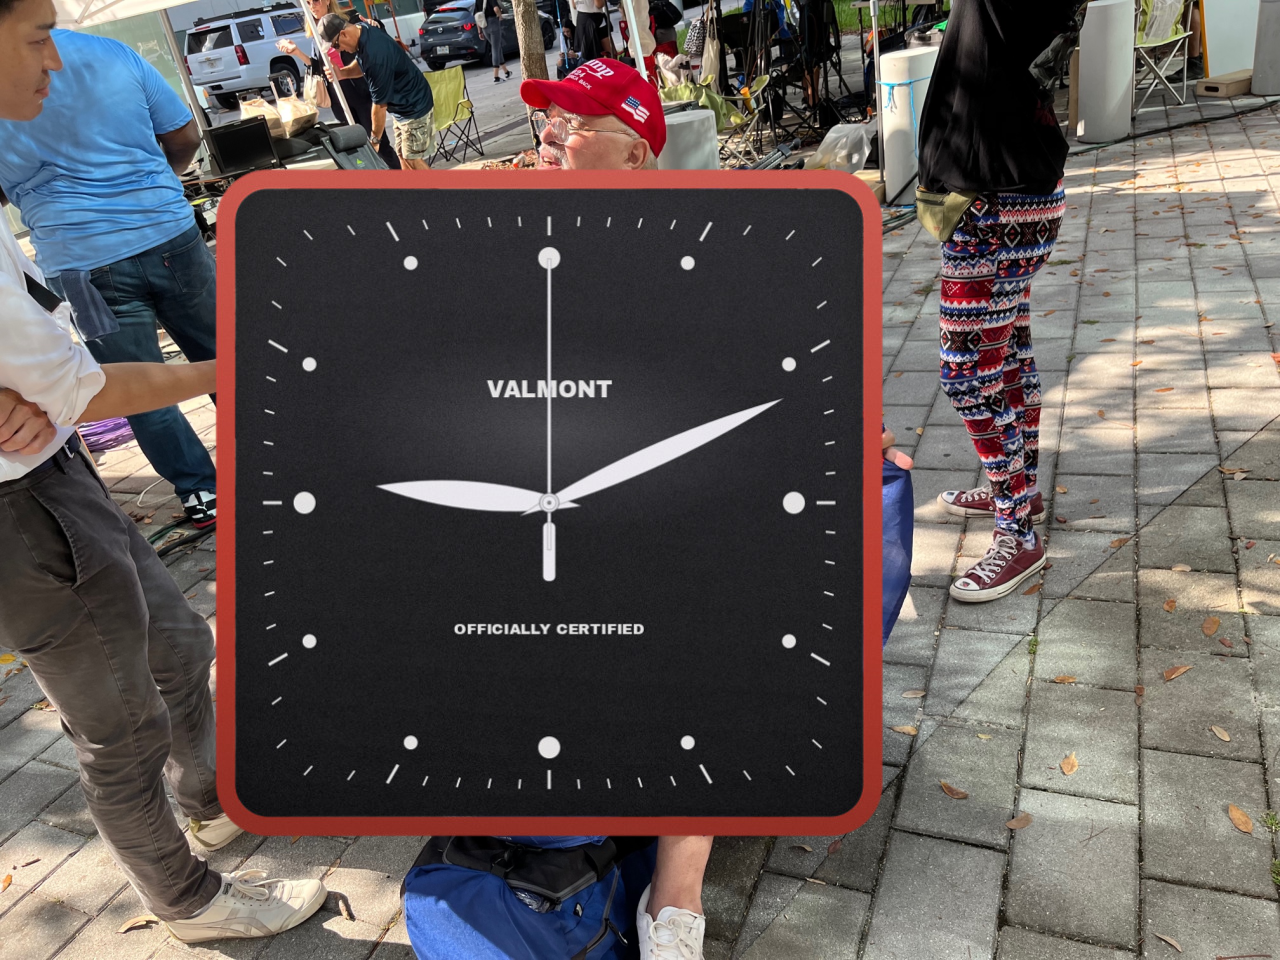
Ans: 9:11:00
